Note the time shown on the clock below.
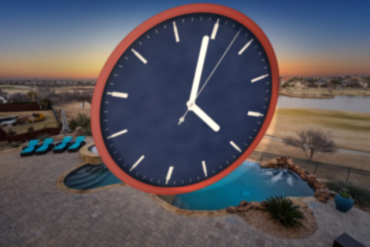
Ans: 3:59:03
